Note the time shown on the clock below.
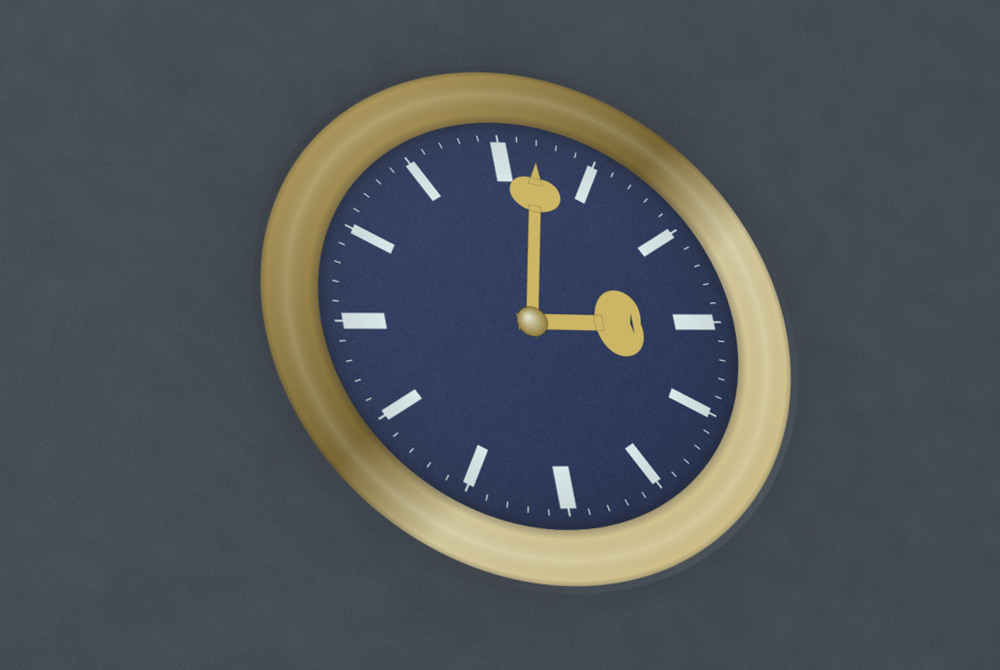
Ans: 3:02
